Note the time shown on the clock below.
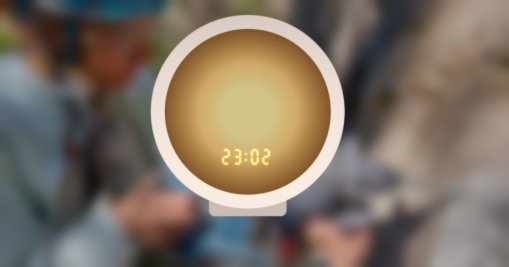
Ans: 23:02
